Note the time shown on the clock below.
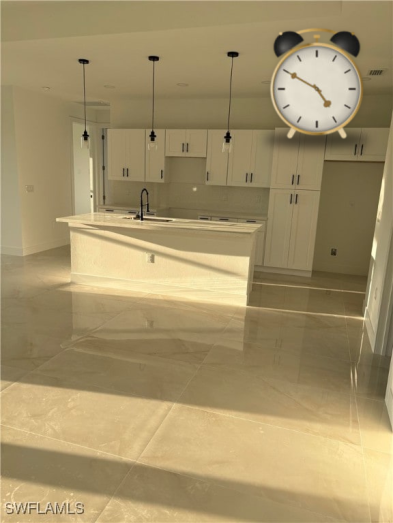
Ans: 4:50
